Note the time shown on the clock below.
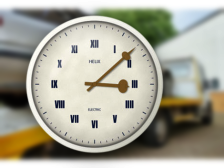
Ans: 3:08
